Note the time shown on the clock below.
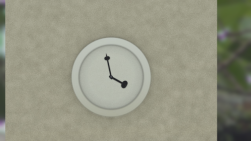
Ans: 3:58
